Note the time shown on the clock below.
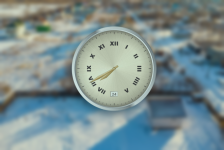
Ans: 7:40
